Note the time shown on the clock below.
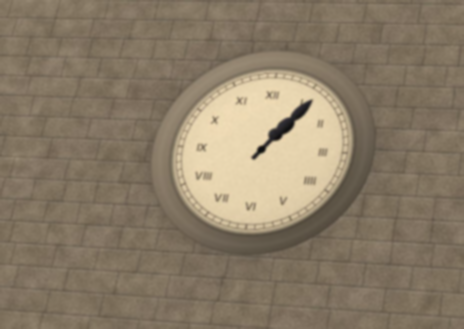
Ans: 1:06
